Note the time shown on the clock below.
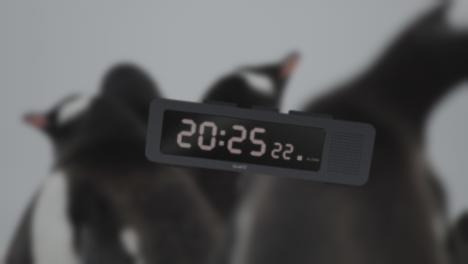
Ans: 20:25:22
